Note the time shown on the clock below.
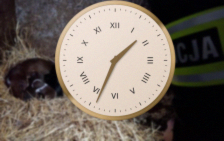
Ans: 1:34
